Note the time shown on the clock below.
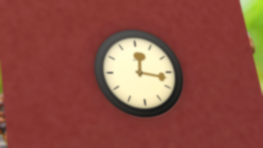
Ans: 12:17
